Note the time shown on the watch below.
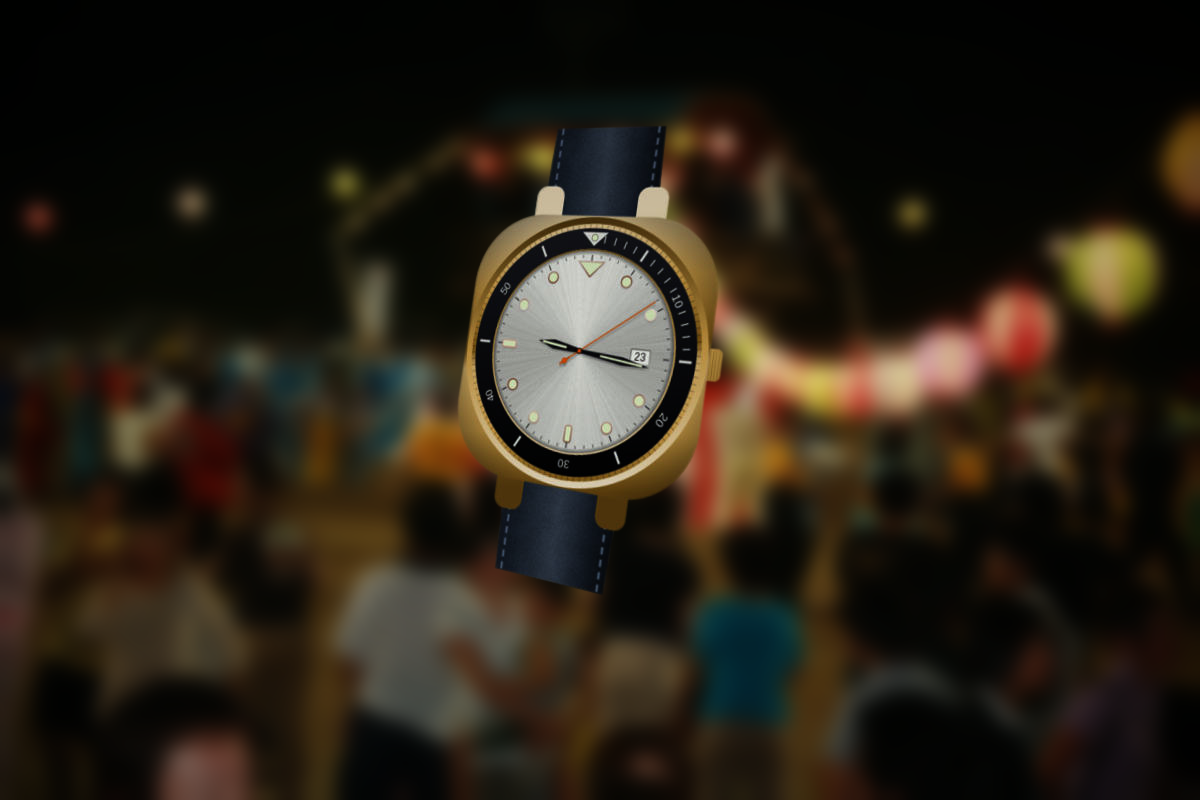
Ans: 9:16:09
